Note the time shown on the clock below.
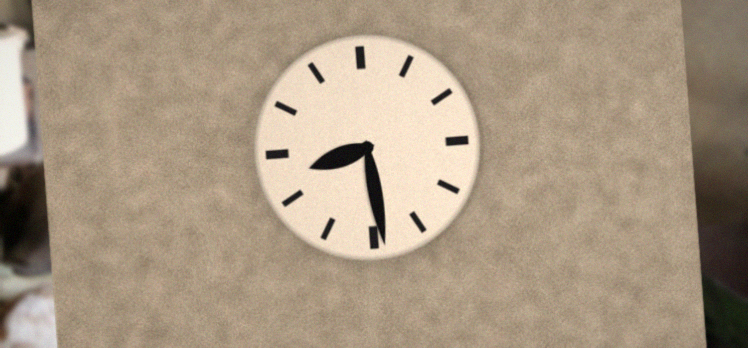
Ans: 8:29
